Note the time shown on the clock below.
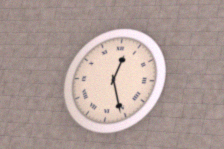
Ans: 12:26
